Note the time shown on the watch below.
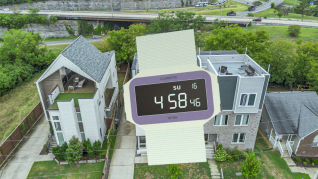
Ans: 4:58:46
